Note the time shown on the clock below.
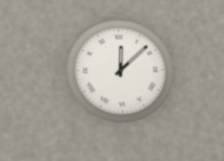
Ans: 12:08
